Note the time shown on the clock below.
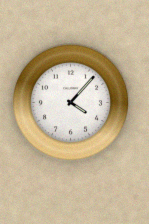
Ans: 4:07
